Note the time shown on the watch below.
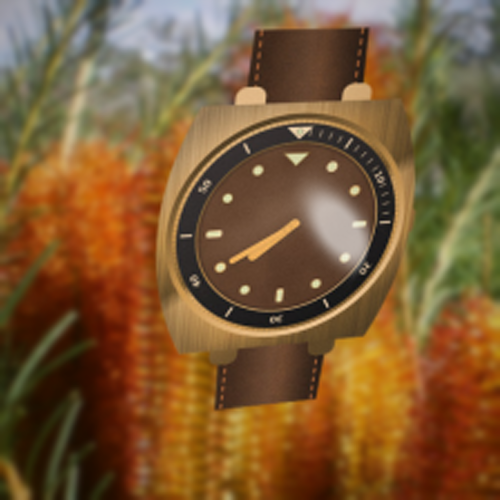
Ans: 7:40
